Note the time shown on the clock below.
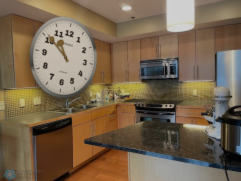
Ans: 10:51
